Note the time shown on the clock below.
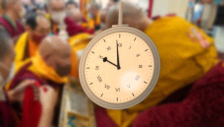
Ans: 9:59
